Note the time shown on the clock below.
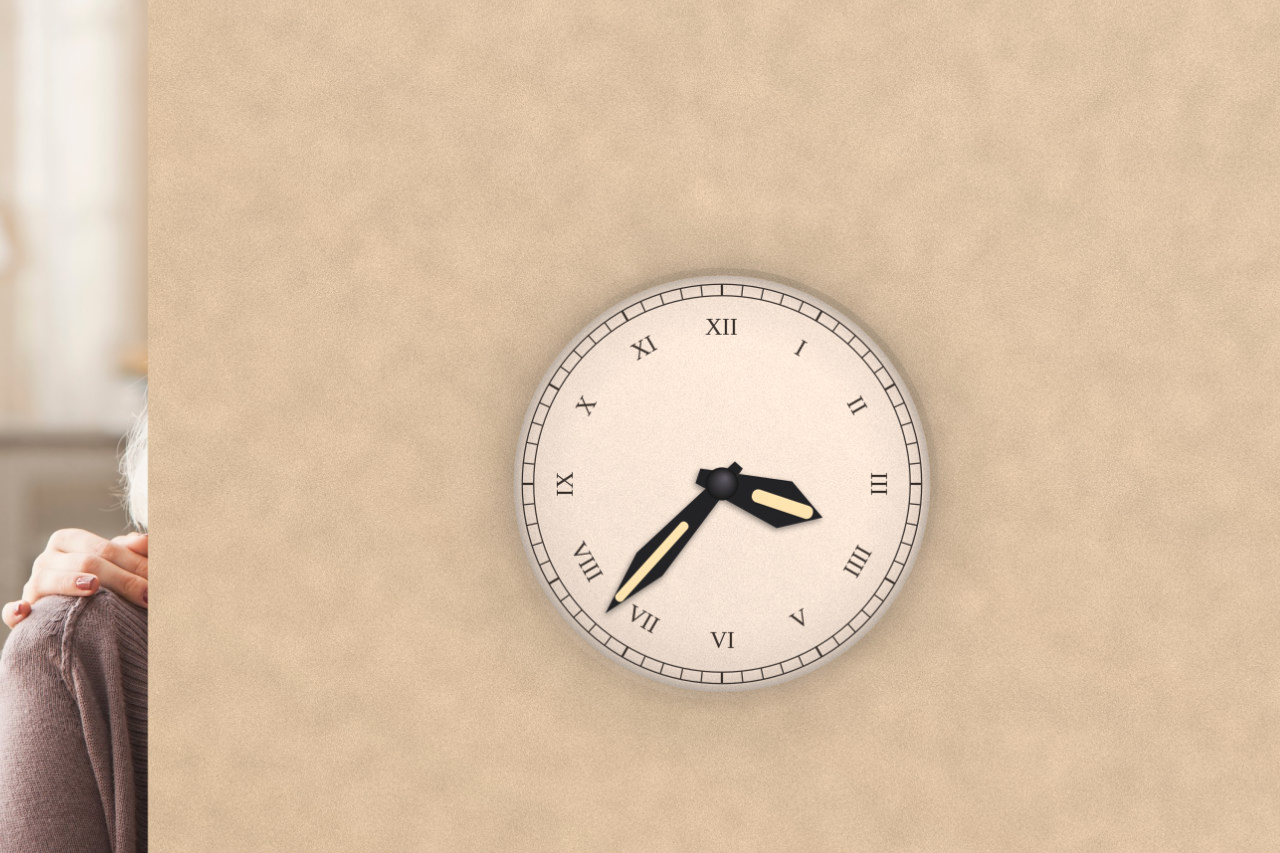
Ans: 3:37
